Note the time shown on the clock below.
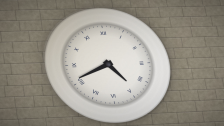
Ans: 4:41
